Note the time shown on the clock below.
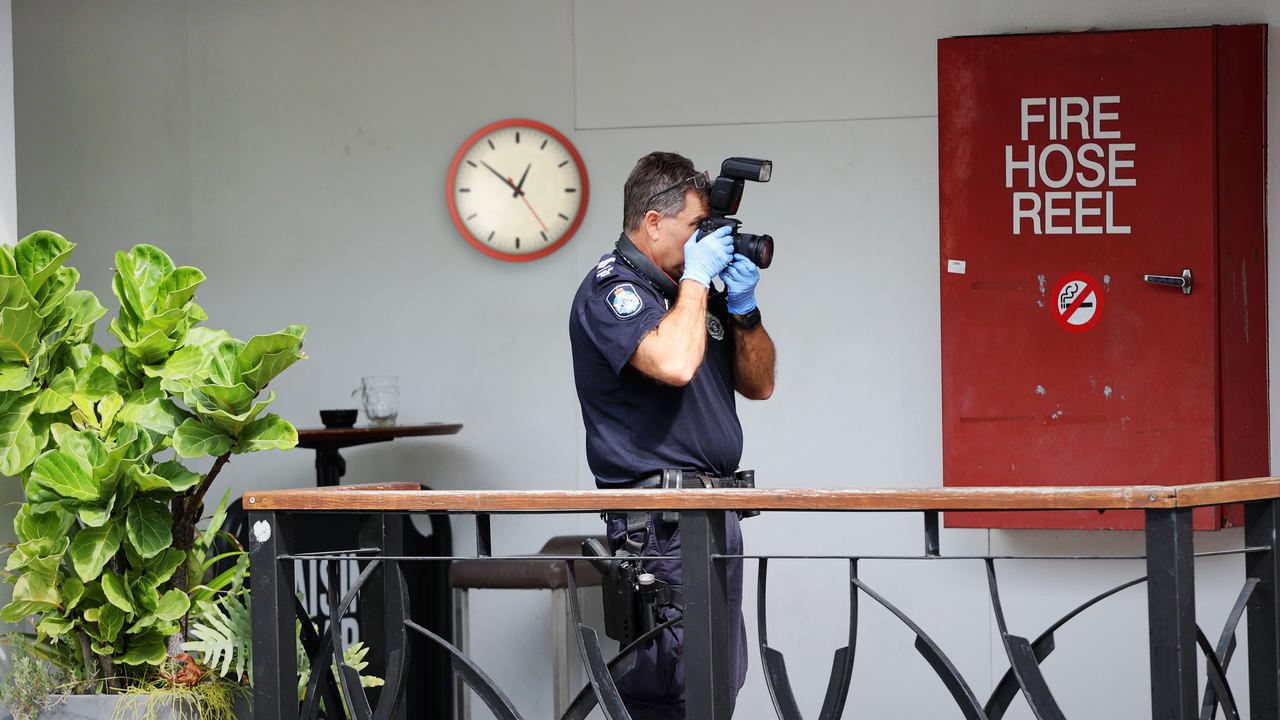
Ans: 12:51:24
